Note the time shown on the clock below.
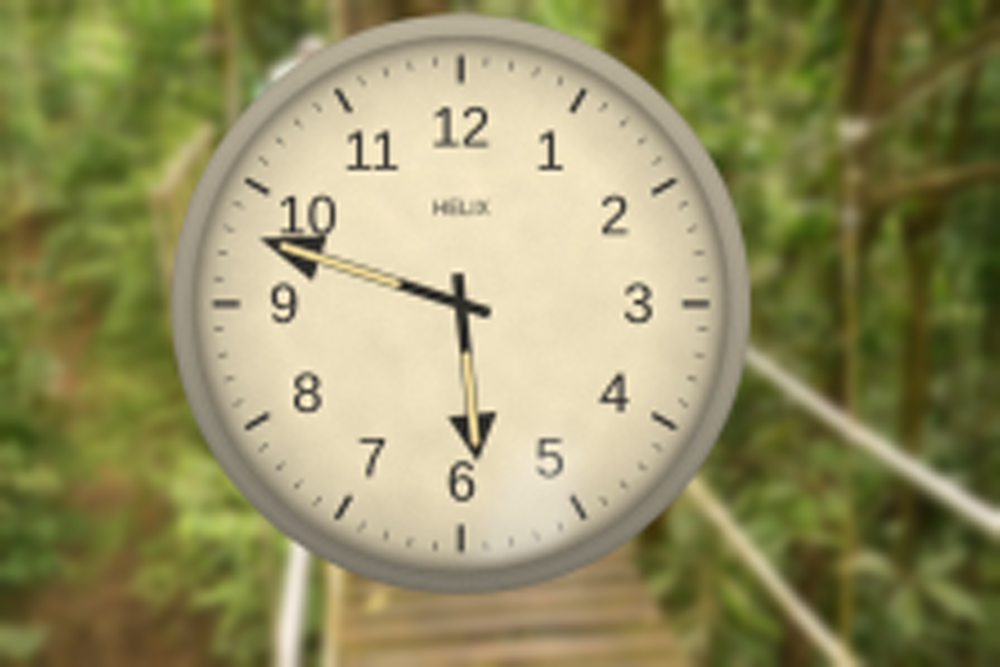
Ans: 5:48
